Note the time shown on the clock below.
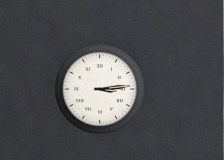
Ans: 3:14
